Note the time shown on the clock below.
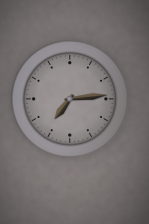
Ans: 7:14
